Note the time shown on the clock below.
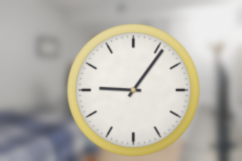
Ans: 9:06
